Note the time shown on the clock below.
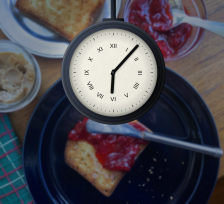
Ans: 6:07
